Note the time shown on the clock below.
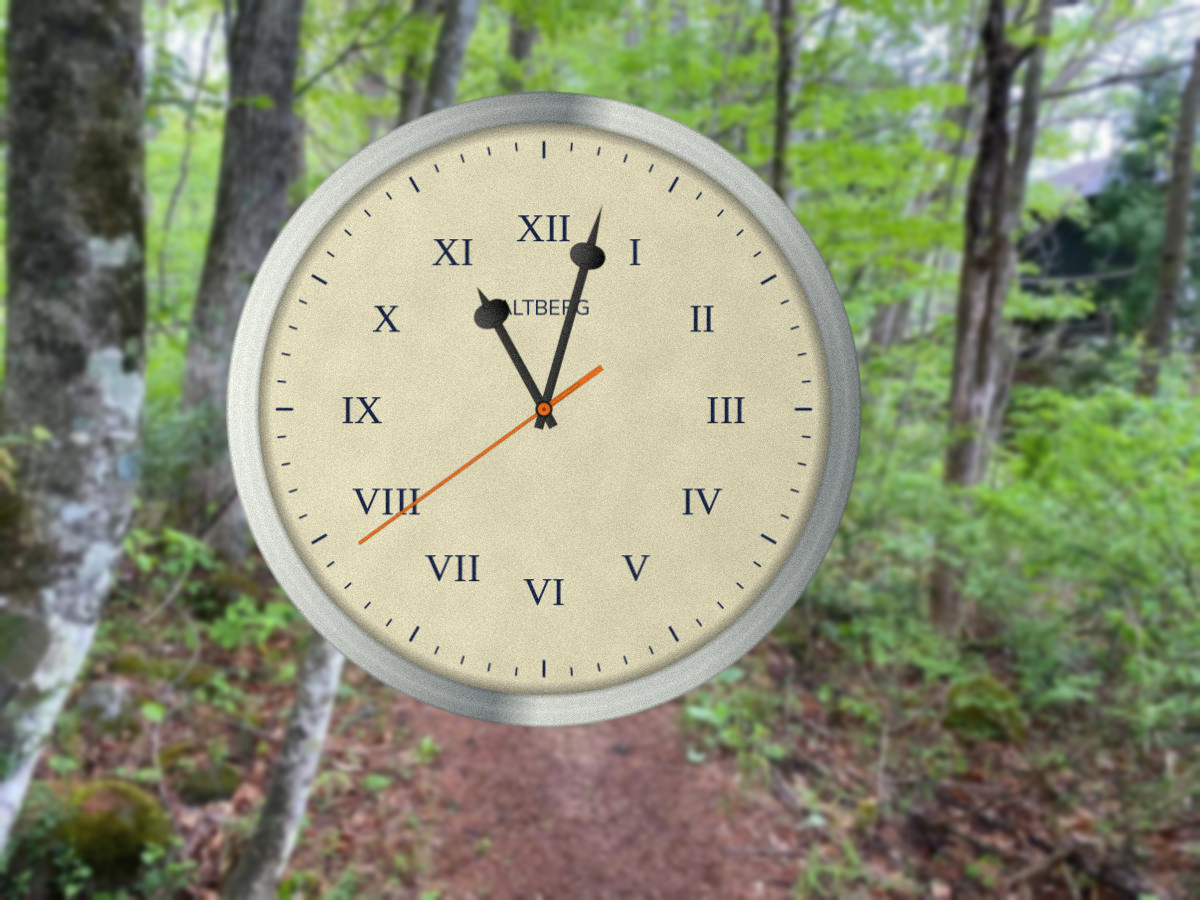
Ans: 11:02:39
